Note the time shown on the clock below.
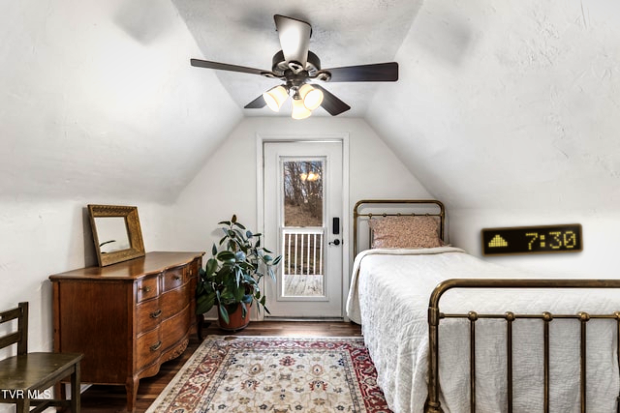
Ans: 7:30
